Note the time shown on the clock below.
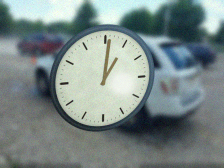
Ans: 1:01
